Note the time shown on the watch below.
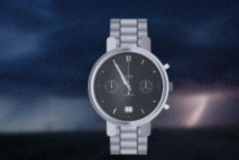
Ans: 10:55
